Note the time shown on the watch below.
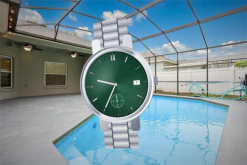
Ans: 9:35
